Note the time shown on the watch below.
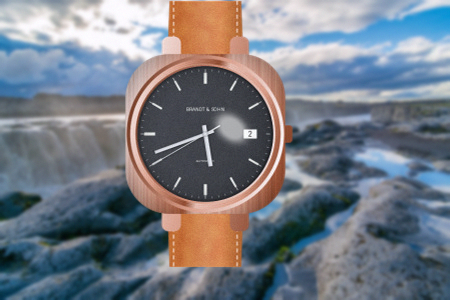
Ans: 5:41:40
